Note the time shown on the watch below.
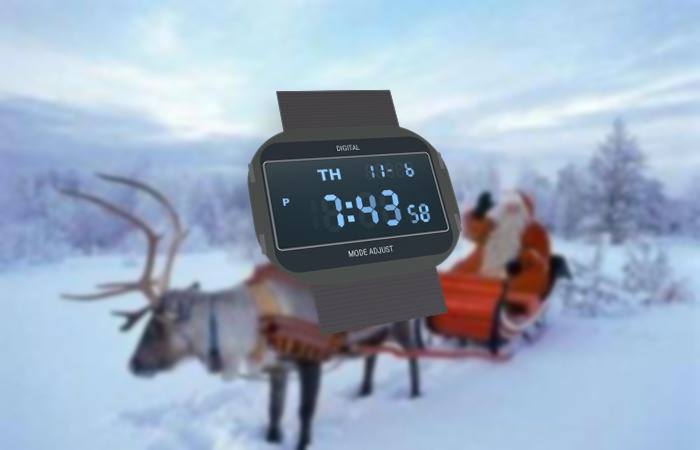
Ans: 7:43:58
